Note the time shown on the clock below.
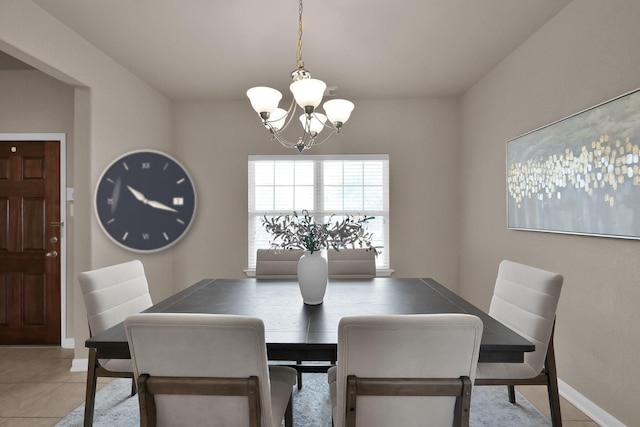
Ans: 10:18
